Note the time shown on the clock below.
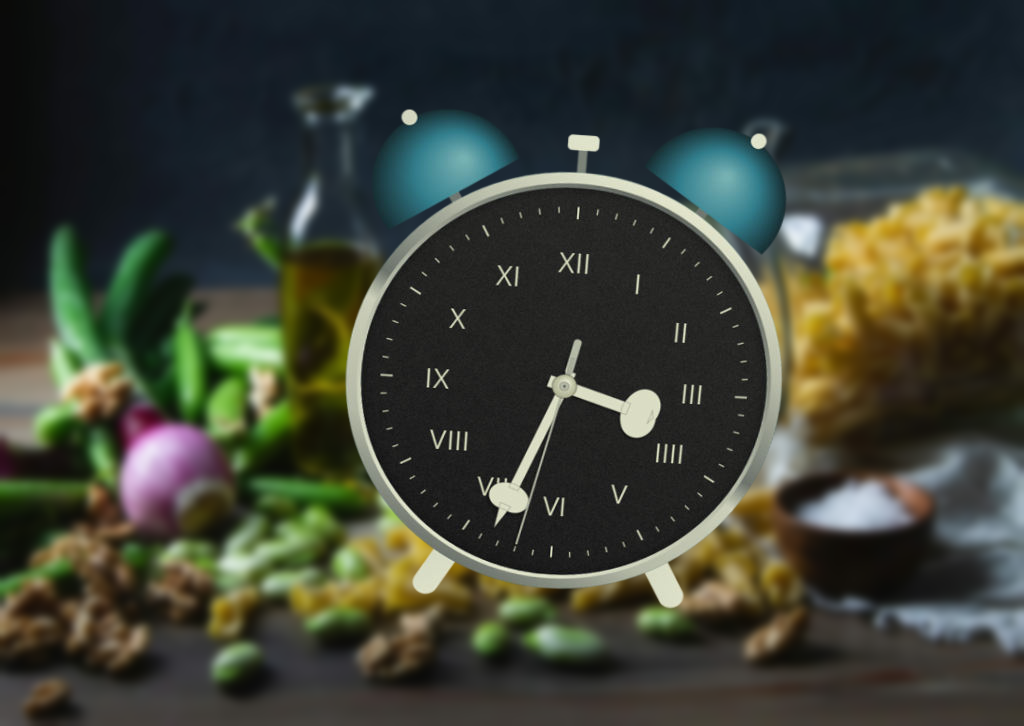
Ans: 3:33:32
